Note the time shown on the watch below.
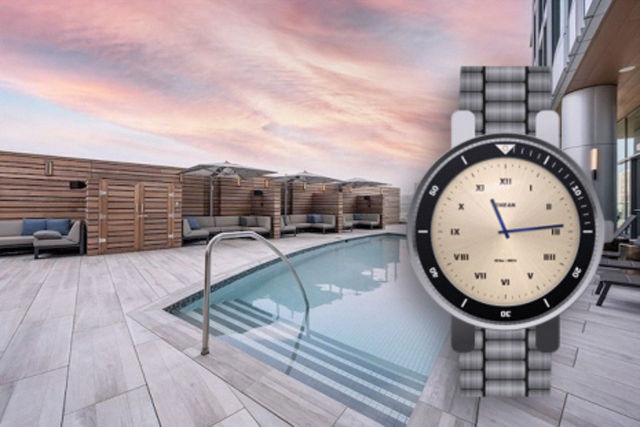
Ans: 11:14
